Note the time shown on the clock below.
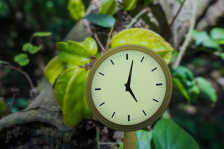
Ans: 5:02
